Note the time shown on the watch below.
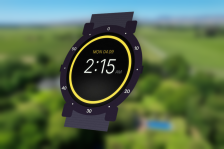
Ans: 2:15
